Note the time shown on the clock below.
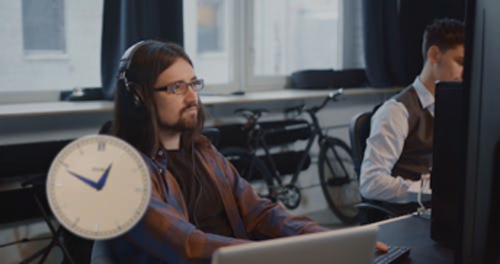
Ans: 12:49
